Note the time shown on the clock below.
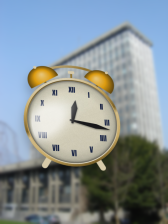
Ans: 12:17
